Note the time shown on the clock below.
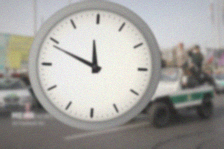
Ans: 11:49
